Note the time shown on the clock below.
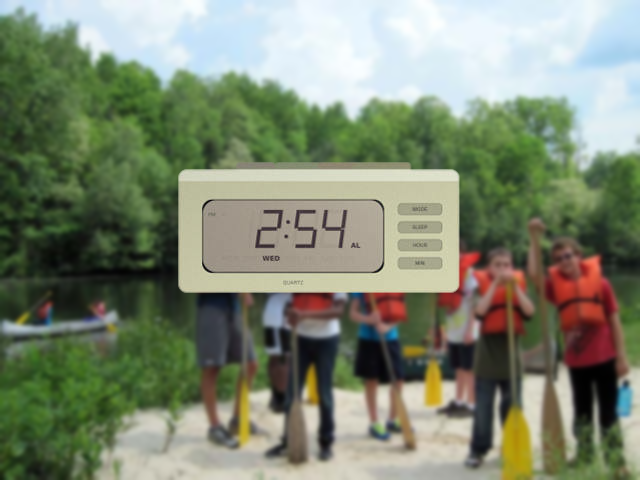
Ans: 2:54
